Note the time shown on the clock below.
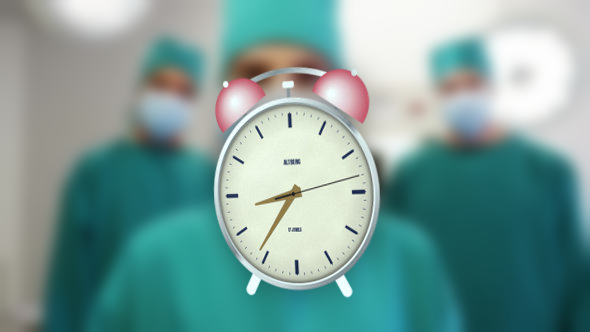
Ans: 8:36:13
